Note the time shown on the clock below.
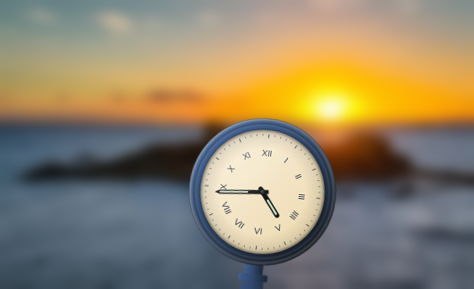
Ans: 4:44
